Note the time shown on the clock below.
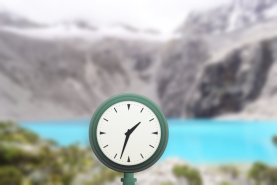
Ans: 1:33
